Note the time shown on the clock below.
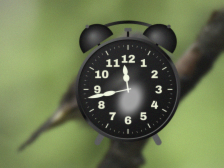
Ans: 11:43
